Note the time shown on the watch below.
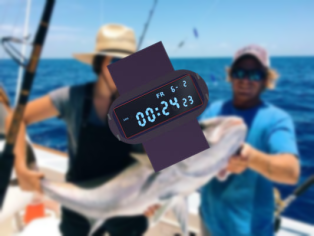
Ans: 0:24:23
